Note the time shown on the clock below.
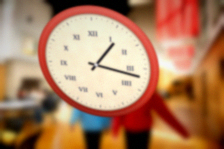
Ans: 1:17
